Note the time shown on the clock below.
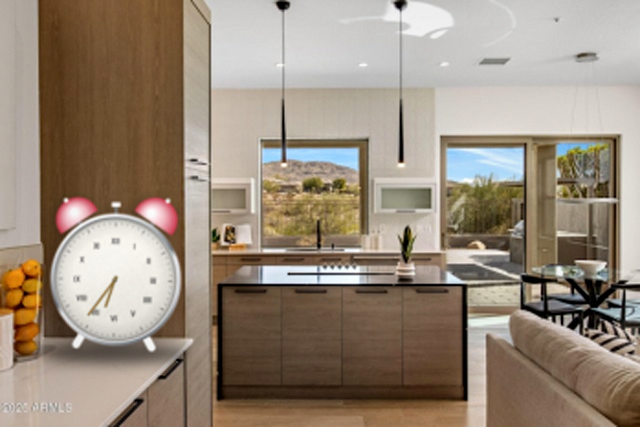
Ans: 6:36
